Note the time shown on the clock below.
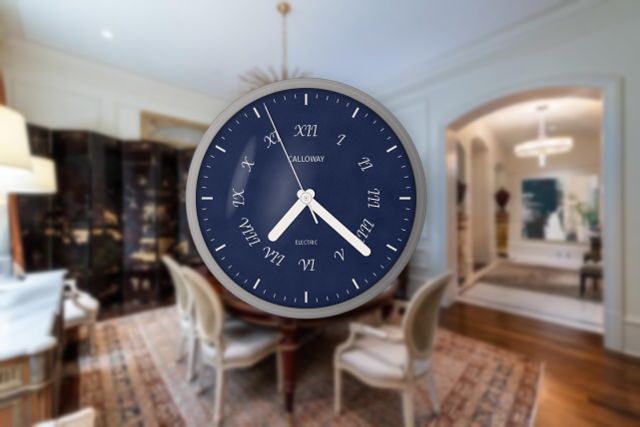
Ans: 7:21:56
